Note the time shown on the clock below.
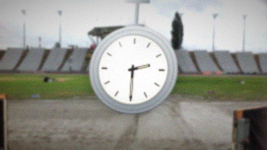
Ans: 2:30
